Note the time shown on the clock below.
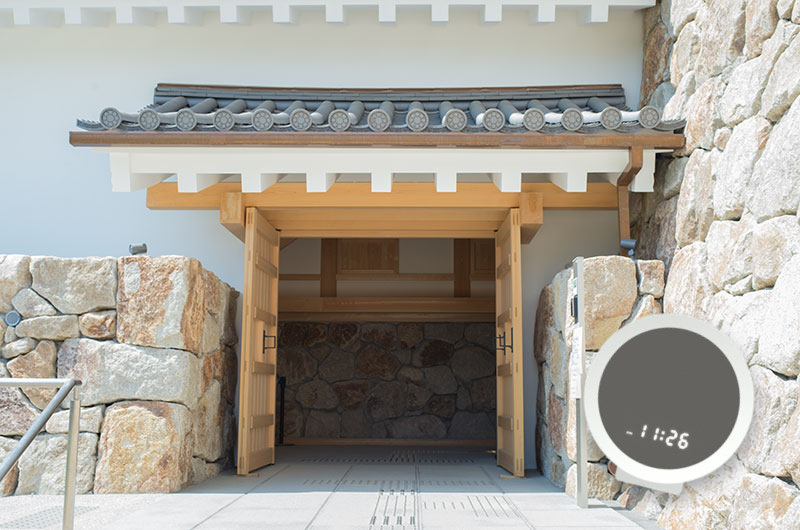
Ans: 11:26
